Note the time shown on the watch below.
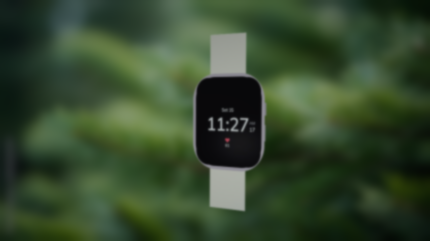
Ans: 11:27
